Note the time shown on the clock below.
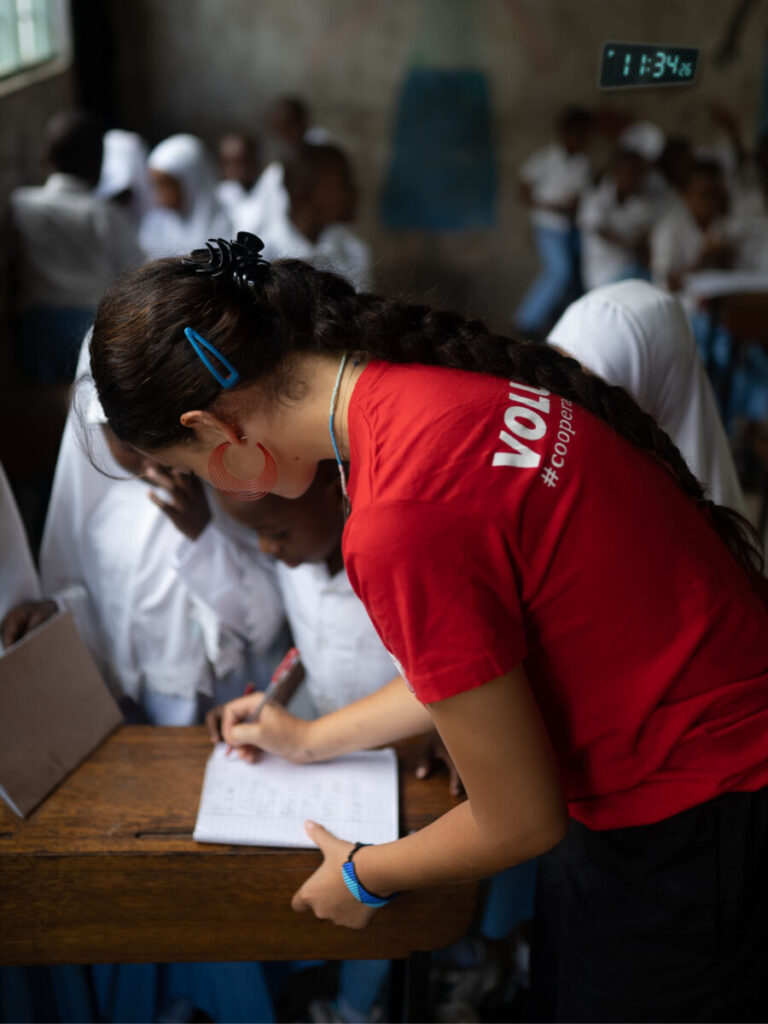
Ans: 11:34
